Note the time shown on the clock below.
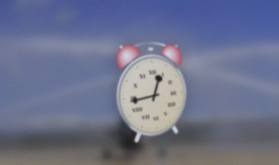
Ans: 12:44
